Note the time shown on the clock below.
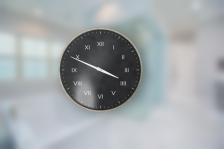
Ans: 3:49
